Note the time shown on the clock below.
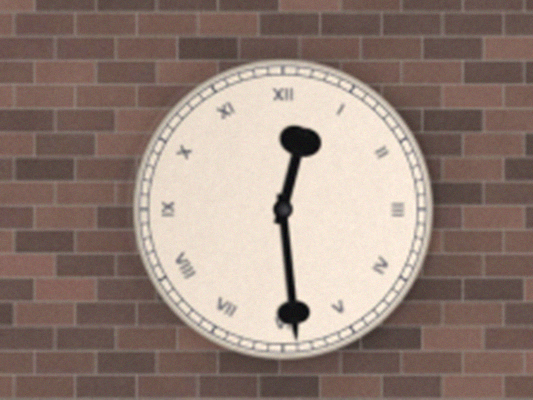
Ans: 12:29
